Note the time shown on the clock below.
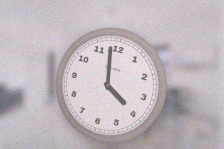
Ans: 3:58
